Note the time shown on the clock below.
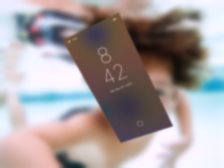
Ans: 8:42
